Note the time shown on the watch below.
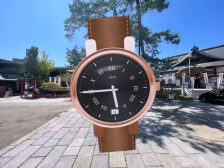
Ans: 5:45
